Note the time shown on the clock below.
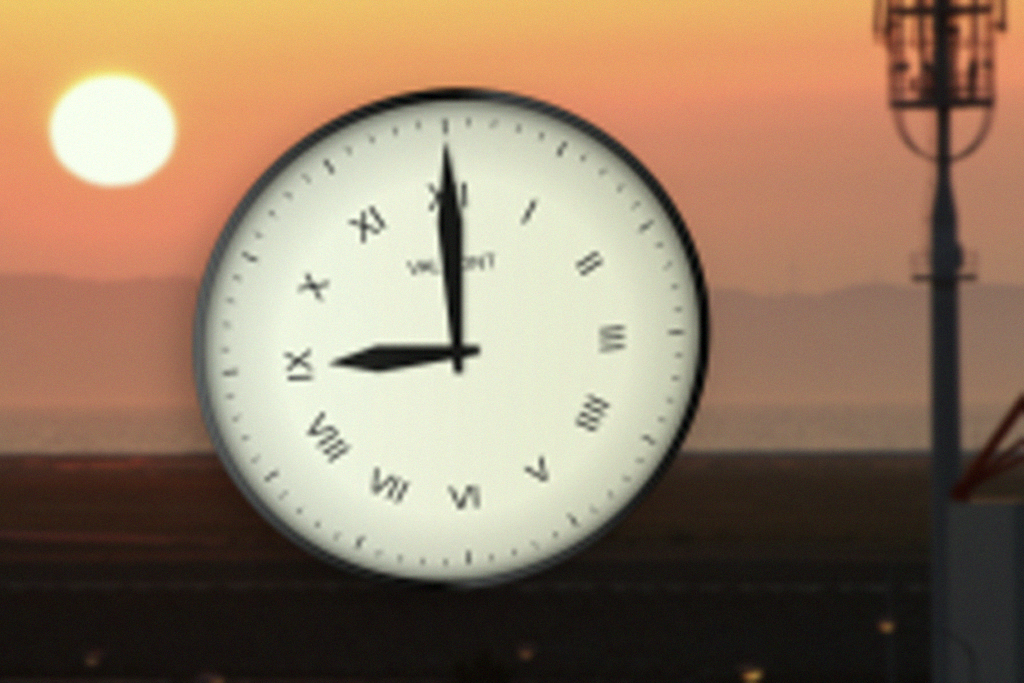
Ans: 9:00
